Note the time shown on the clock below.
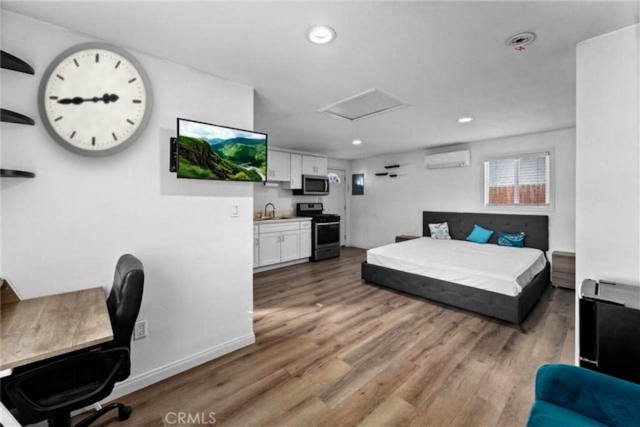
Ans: 2:44
